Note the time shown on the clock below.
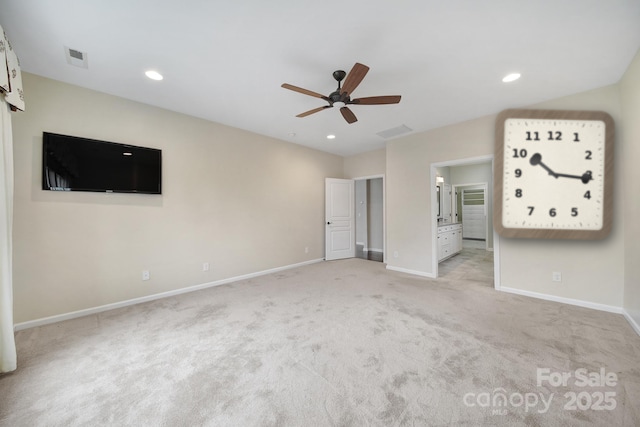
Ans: 10:16
